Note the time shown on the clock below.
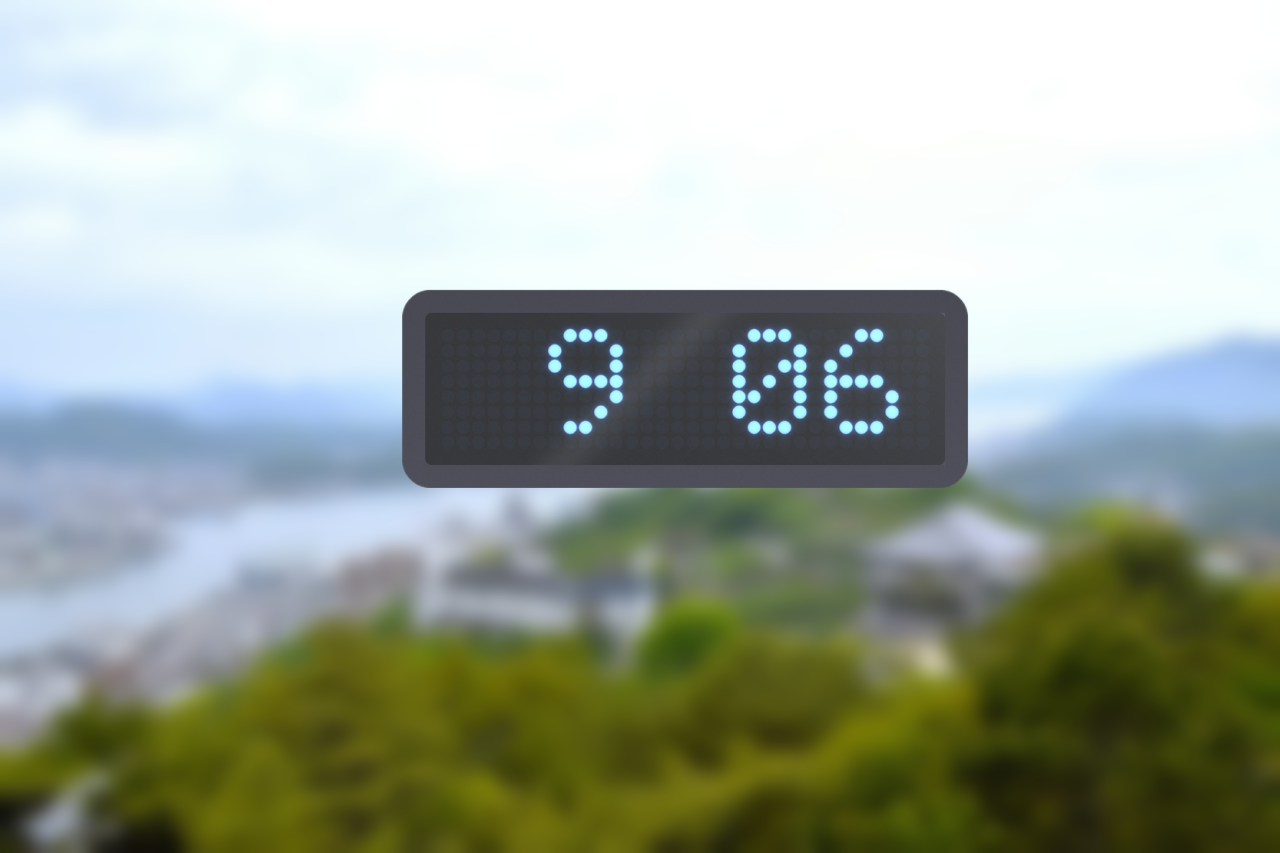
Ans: 9:06
